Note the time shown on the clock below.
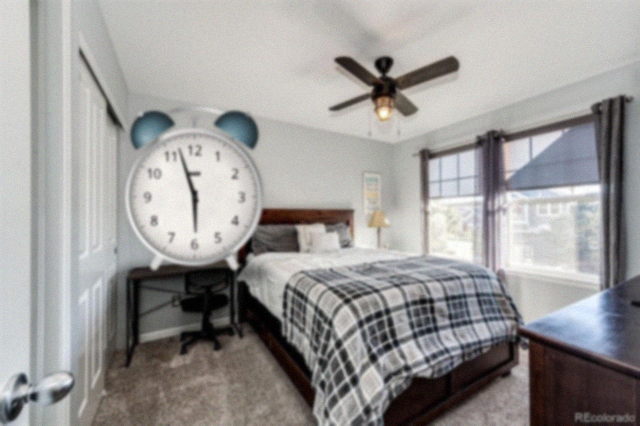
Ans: 5:57
